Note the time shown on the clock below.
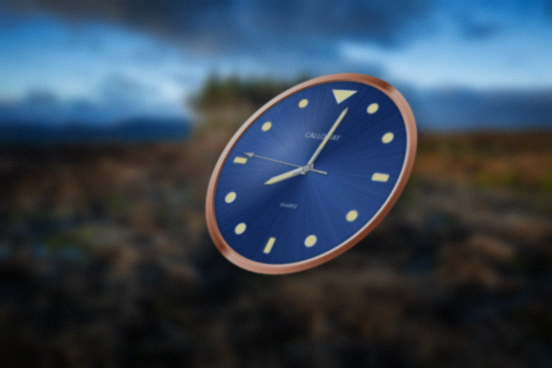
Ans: 8:01:46
